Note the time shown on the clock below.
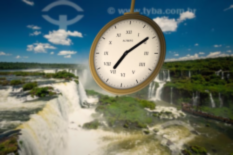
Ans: 7:09
